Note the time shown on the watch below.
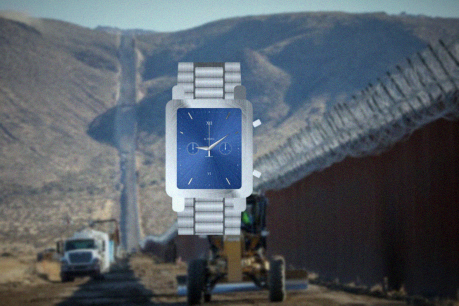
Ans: 9:09
